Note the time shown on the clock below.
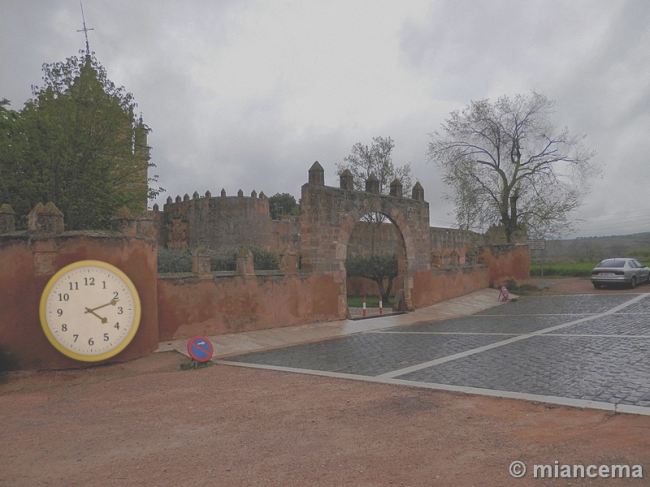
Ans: 4:12
